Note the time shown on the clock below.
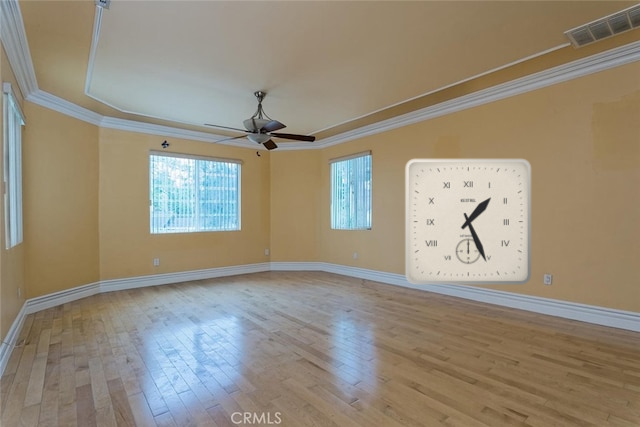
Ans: 1:26
